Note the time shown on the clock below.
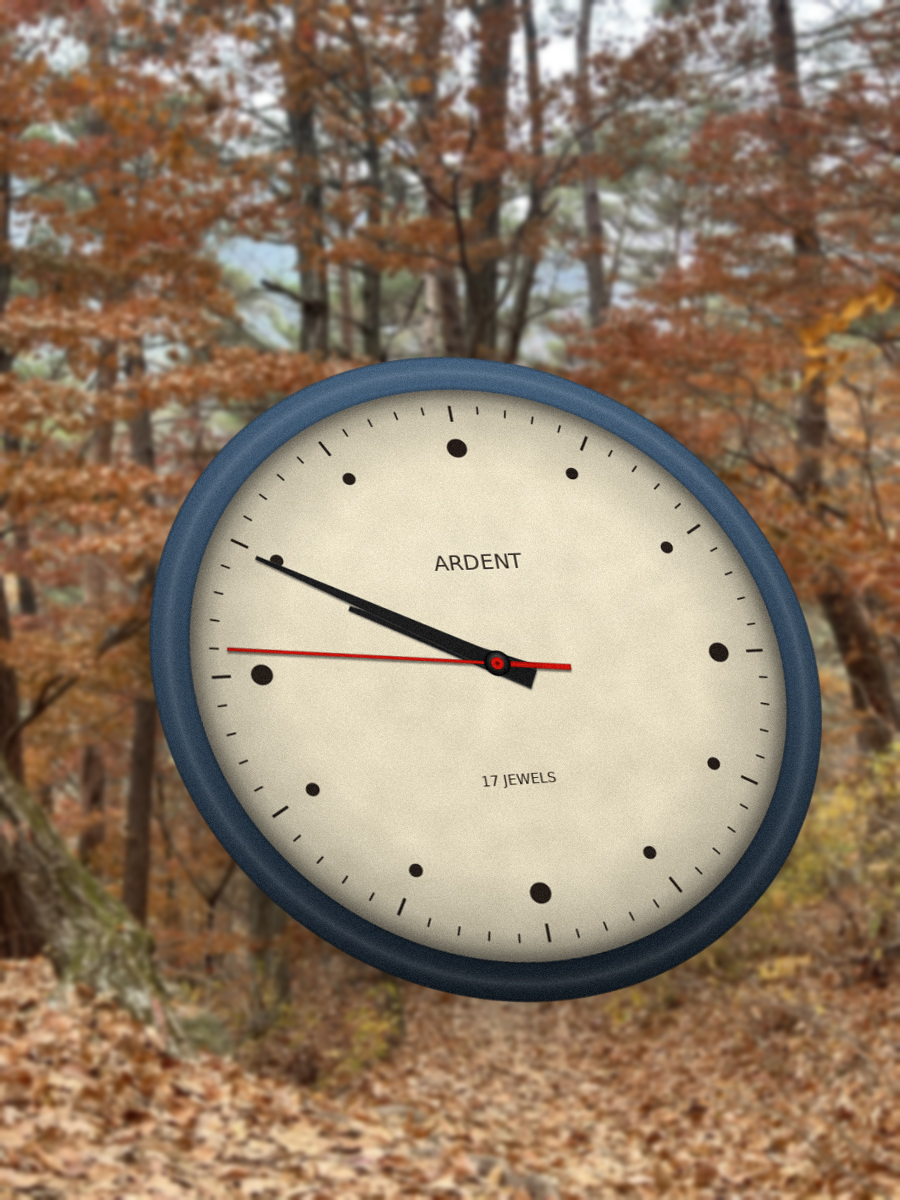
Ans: 9:49:46
